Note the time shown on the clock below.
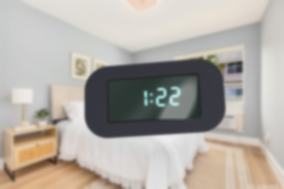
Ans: 1:22
